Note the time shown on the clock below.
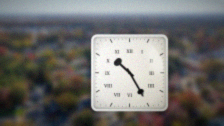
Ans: 10:25
